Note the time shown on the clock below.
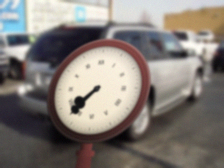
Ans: 7:37
